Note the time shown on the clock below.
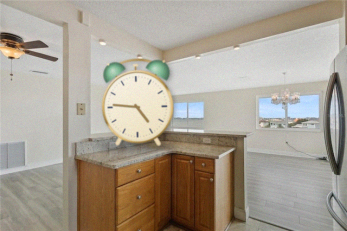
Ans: 4:46
